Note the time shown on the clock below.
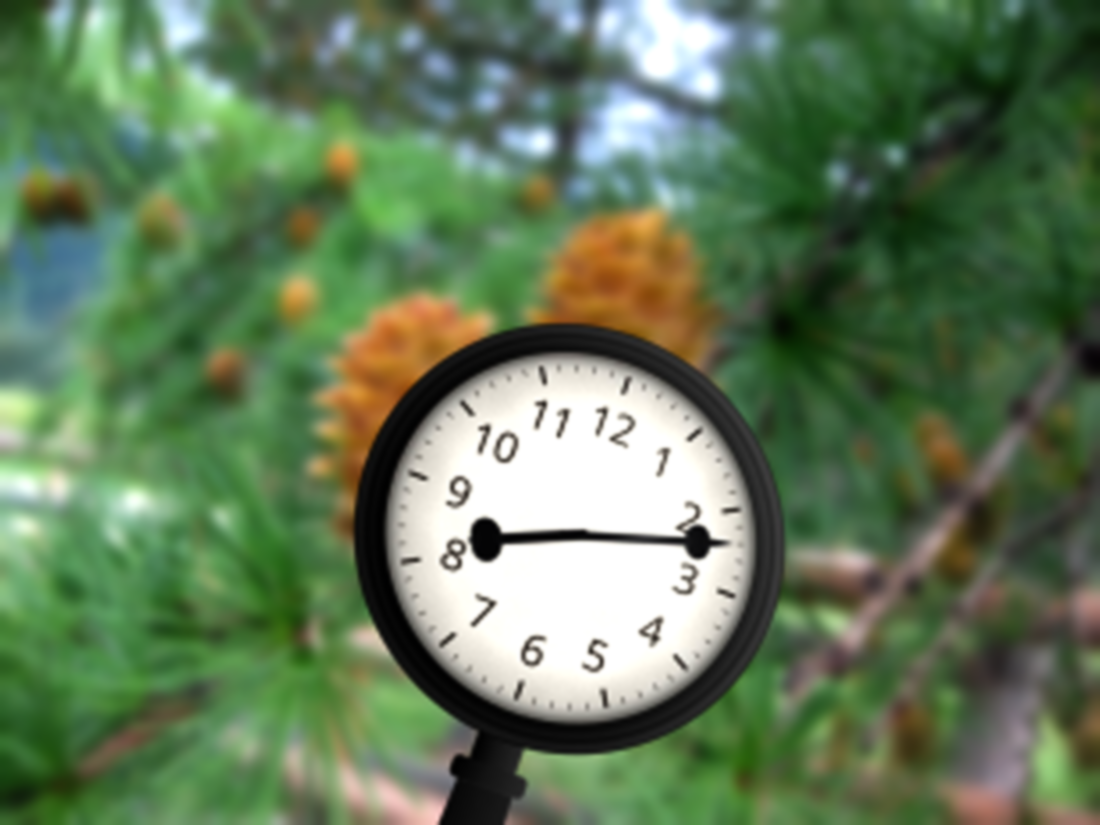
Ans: 8:12
